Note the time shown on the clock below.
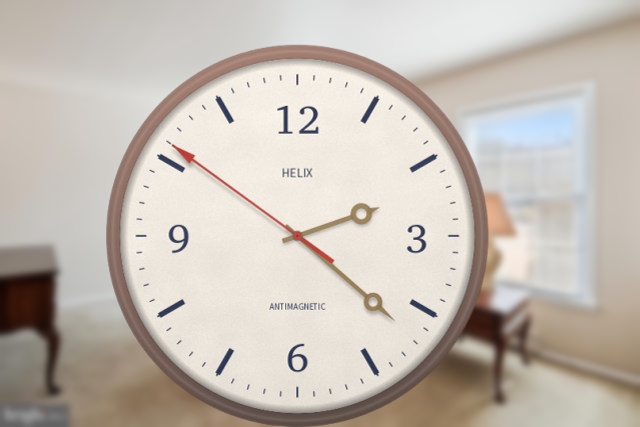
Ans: 2:21:51
